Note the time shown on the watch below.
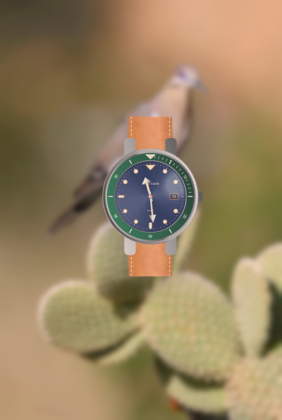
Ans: 11:29
